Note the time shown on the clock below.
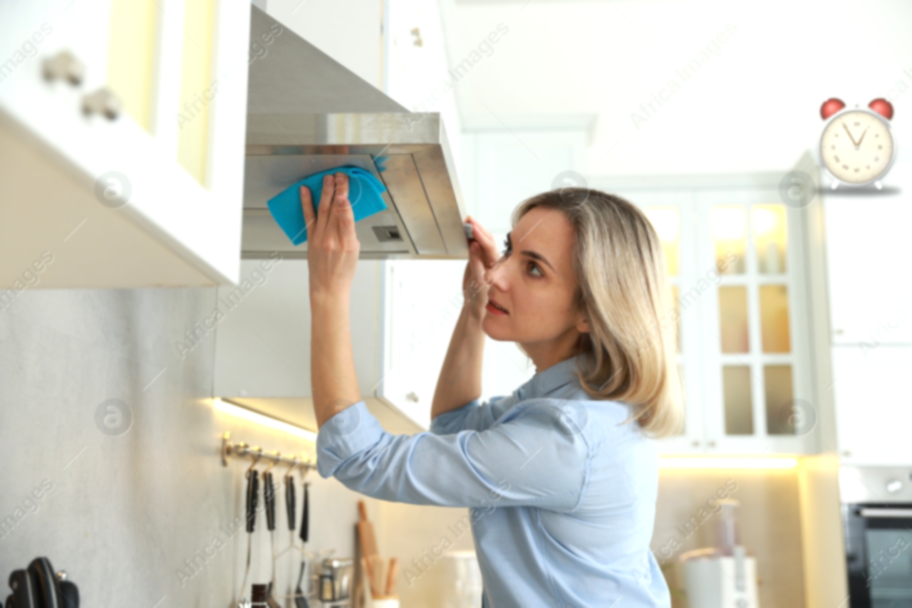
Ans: 12:55
